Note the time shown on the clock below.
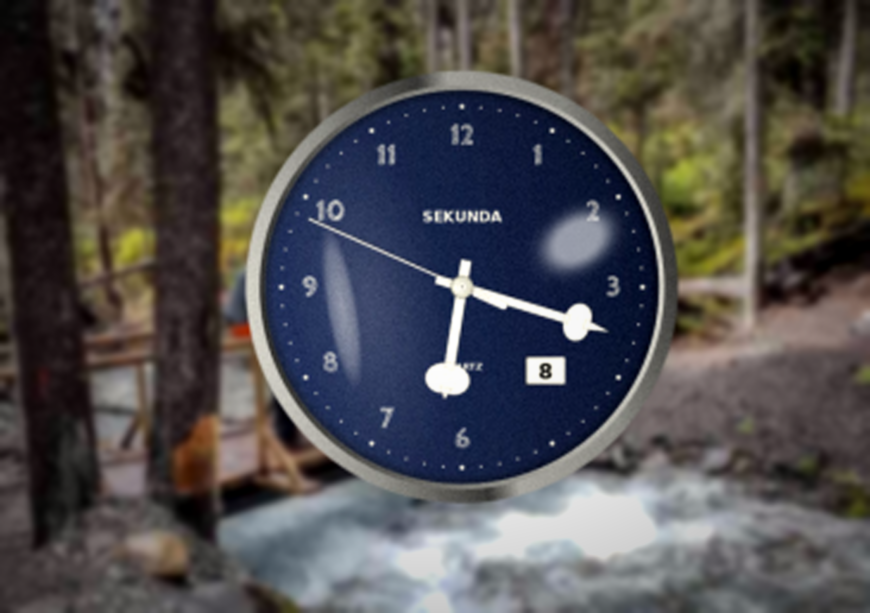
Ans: 6:17:49
